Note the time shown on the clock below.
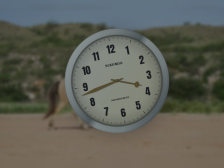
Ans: 3:43
